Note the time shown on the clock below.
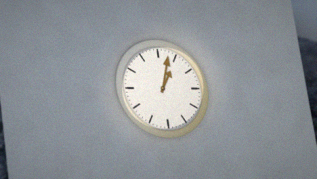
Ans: 1:03
